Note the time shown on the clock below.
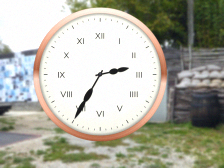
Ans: 2:35
